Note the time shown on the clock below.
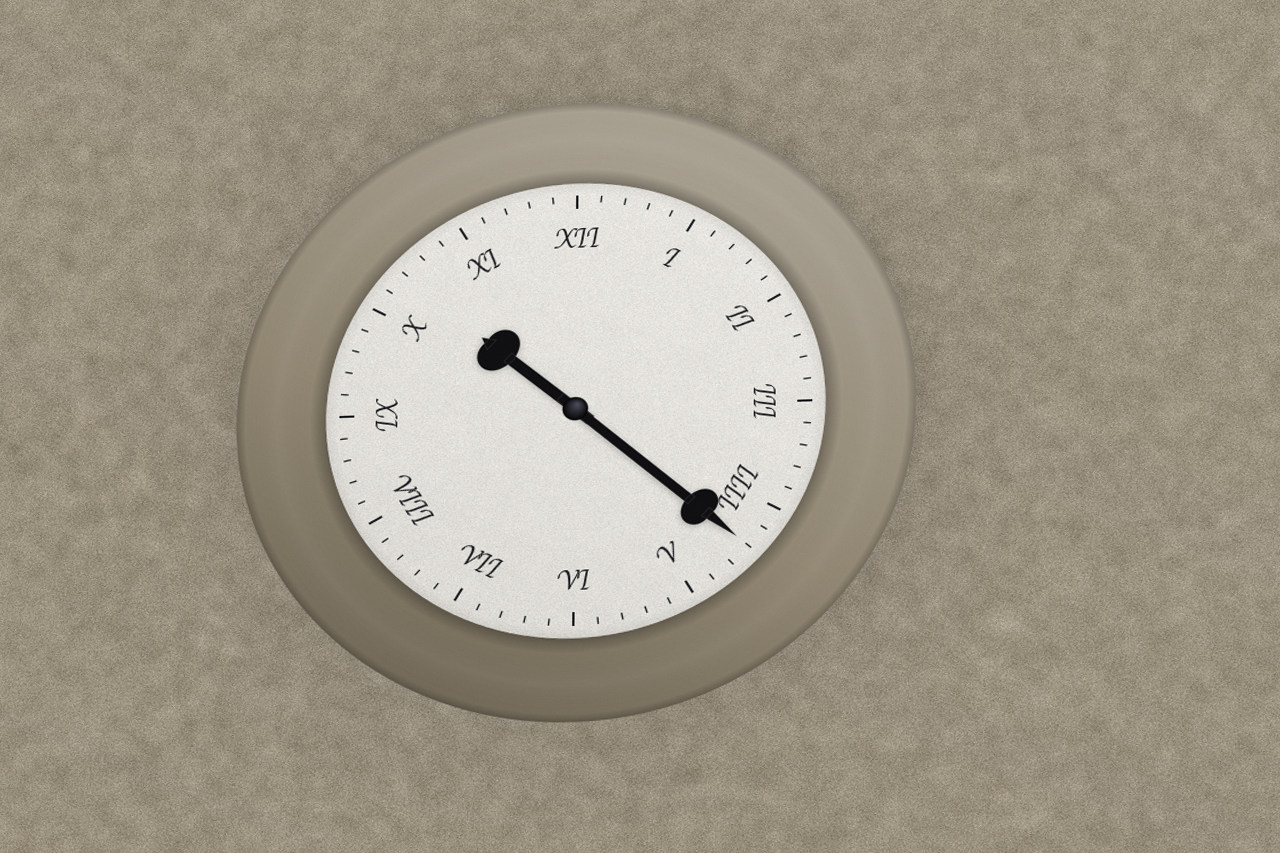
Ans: 10:22
